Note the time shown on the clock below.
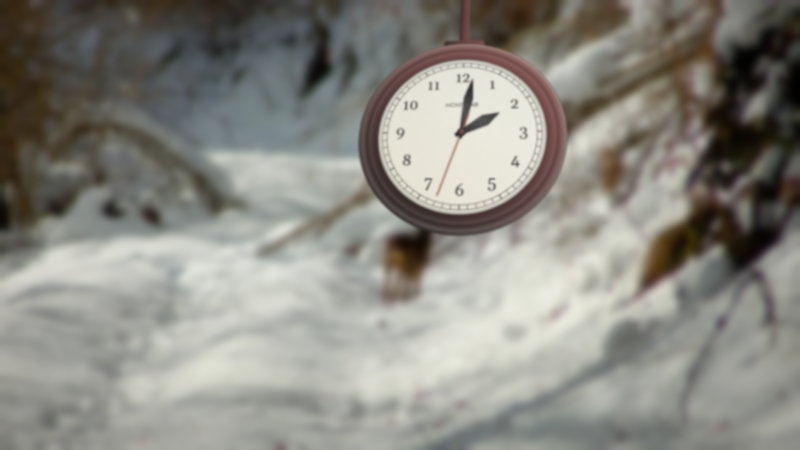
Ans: 2:01:33
